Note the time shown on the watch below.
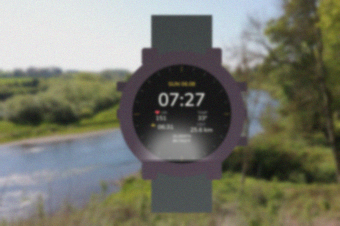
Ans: 7:27
